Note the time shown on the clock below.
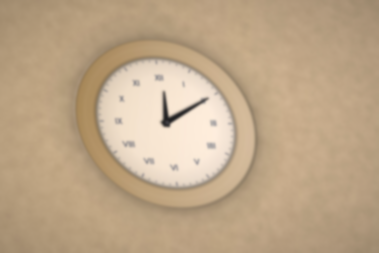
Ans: 12:10
